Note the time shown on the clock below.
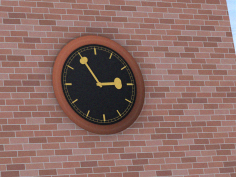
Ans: 2:55
